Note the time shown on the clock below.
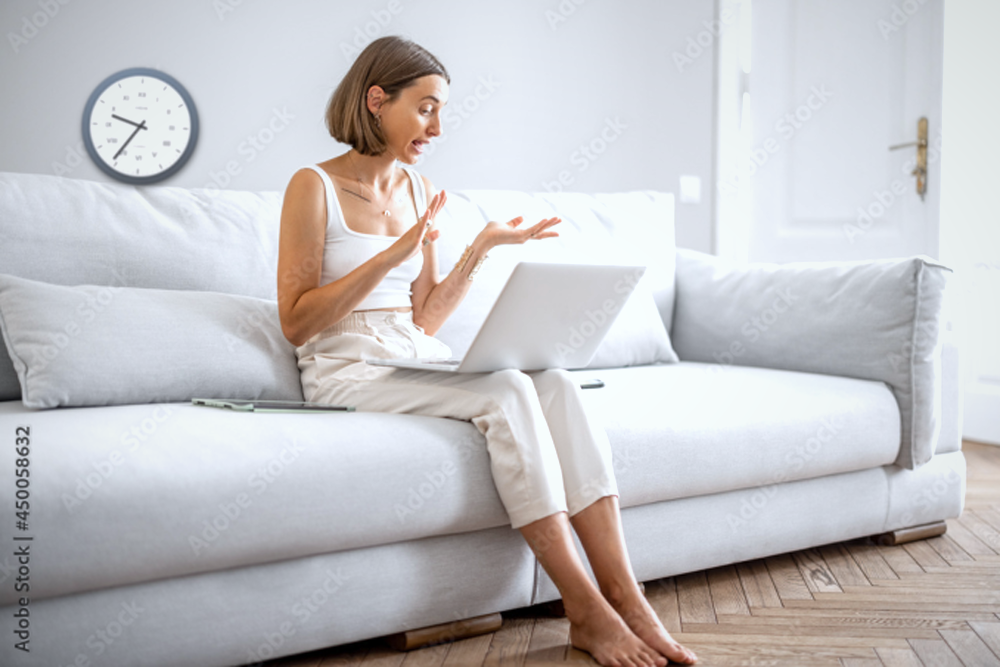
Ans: 9:36
